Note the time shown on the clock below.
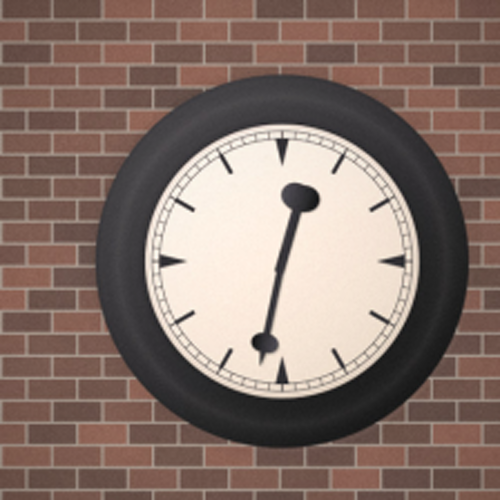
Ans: 12:32
